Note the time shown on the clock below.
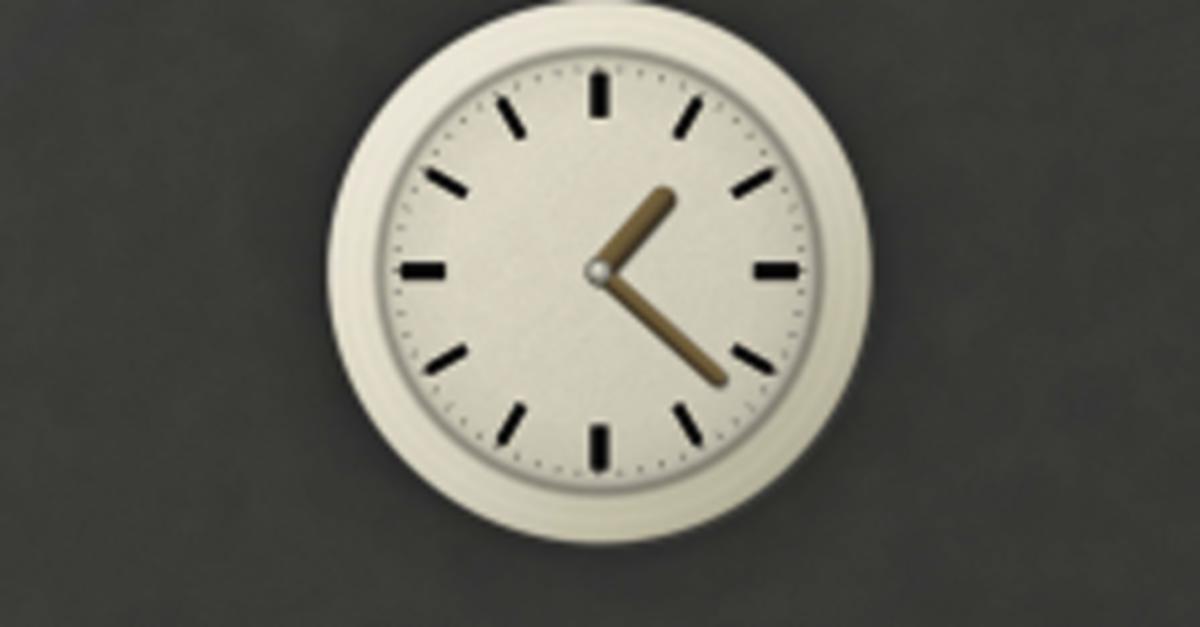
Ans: 1:22
